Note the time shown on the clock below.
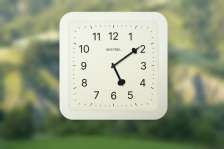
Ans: 5:09
